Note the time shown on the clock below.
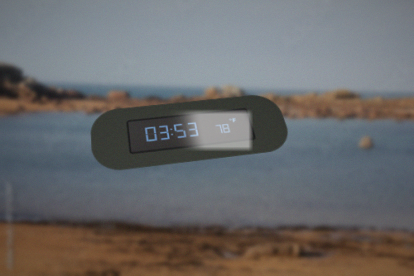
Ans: 3:53
